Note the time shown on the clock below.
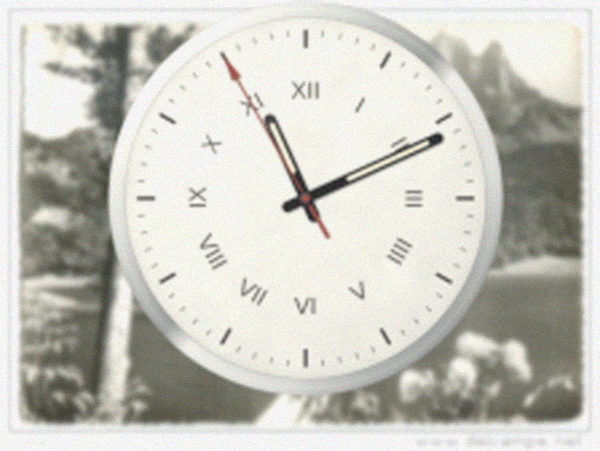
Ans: 11:10:55
